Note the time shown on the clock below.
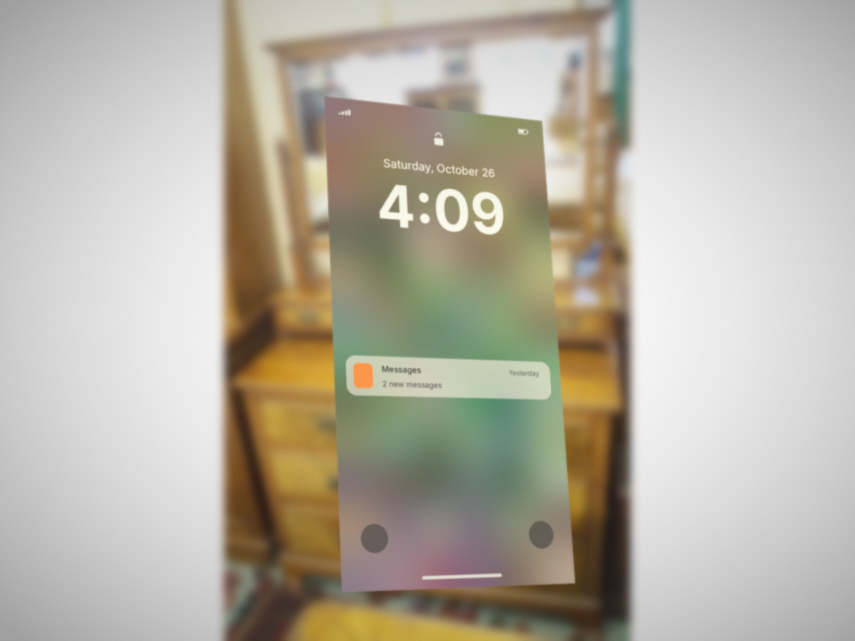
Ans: 4:09
